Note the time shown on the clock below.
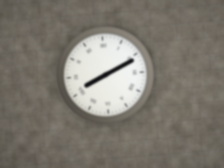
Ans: 8:11
